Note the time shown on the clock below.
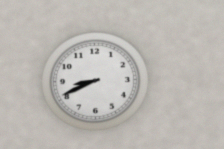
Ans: 8:41
